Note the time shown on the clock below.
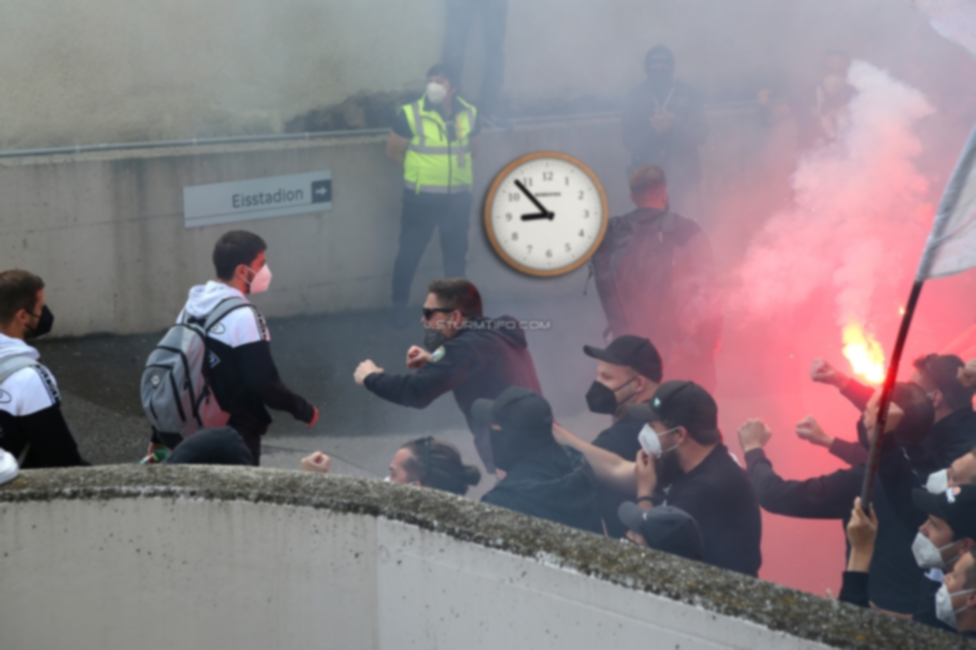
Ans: 8:53
